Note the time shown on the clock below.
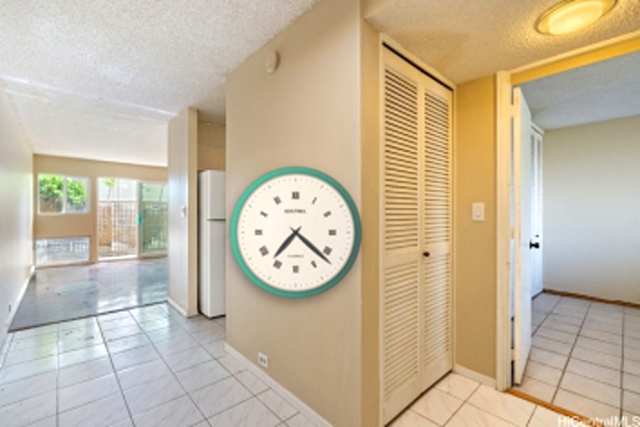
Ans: 7:22
